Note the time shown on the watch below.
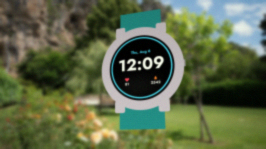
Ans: 12:09
